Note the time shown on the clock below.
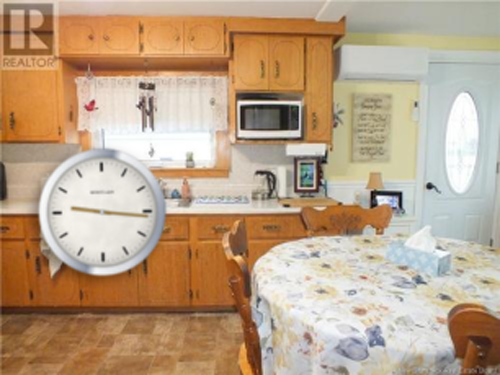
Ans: 9:16
